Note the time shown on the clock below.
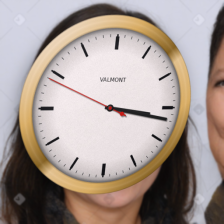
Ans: 3:16:49
